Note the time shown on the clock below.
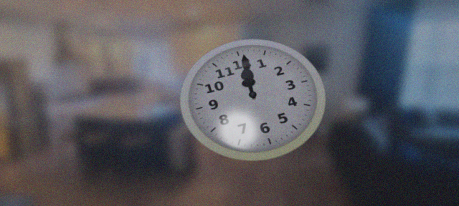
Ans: 12:01
